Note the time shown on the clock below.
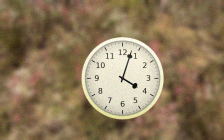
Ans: 4:03
